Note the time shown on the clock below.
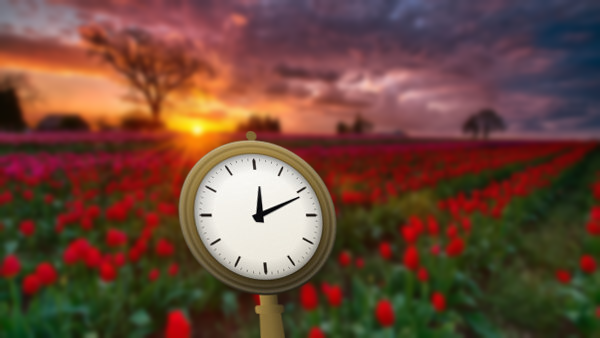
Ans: 12:11
